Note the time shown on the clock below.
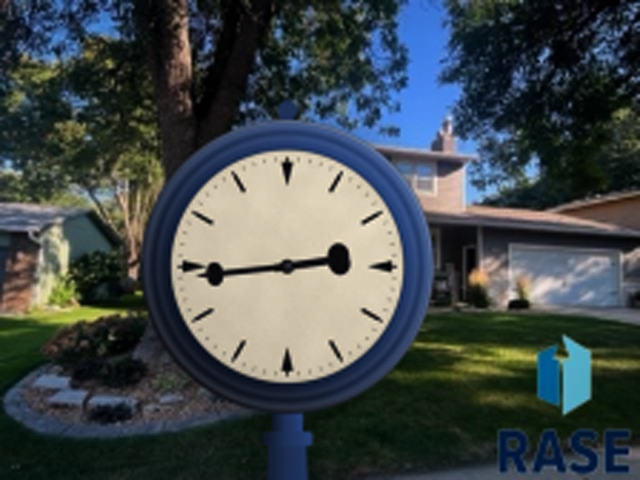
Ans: 2:44
